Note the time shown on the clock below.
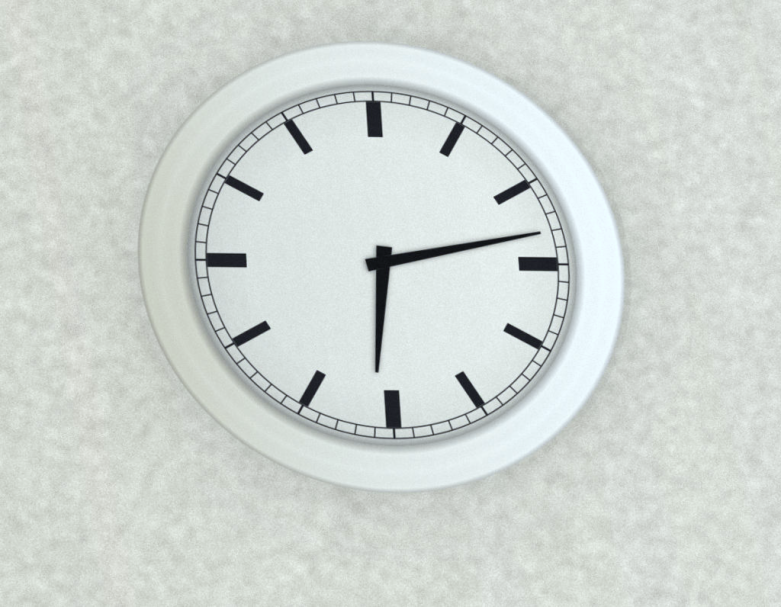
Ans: 6:13
